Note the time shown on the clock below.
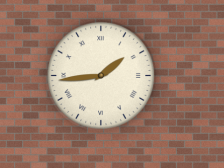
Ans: 1:44
